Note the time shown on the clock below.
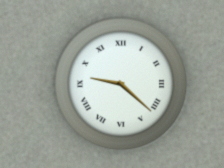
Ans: 9:22
